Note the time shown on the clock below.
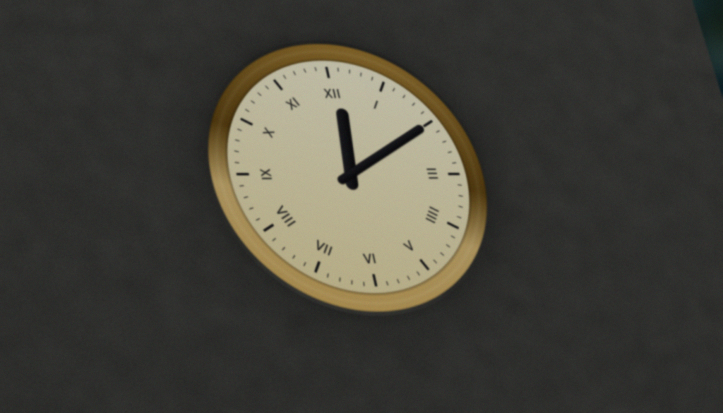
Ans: 12:10
